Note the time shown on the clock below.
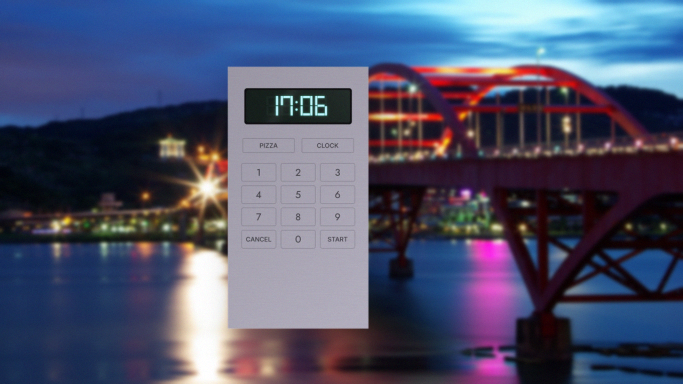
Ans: 17:06
